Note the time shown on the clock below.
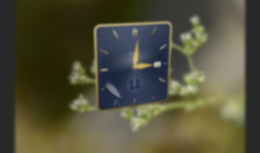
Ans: 3:01
